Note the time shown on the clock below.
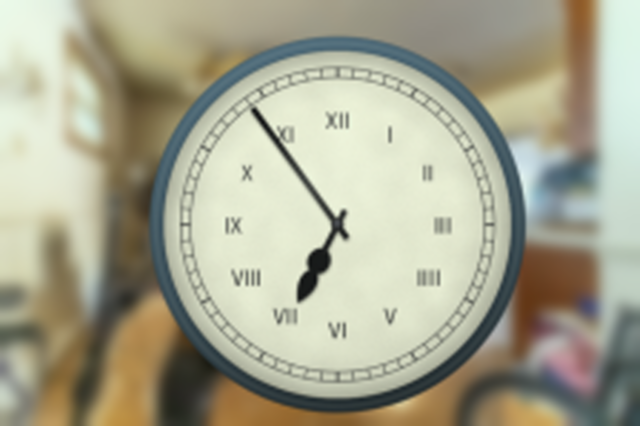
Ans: 6:54
